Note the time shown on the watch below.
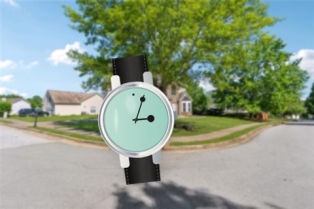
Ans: 3:04
